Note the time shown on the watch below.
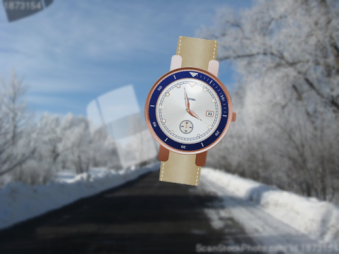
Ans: 3:57
